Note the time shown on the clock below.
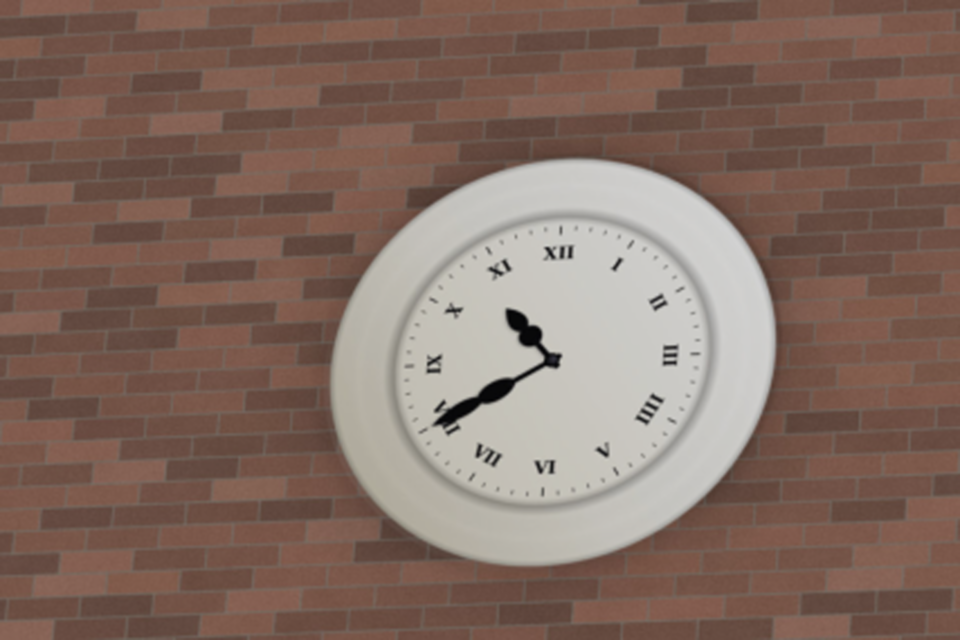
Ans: 10:40
